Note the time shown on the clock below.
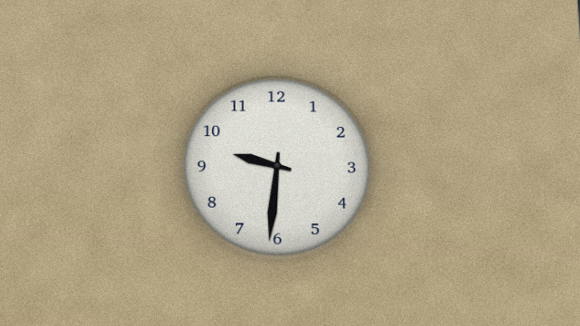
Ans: 9:31
